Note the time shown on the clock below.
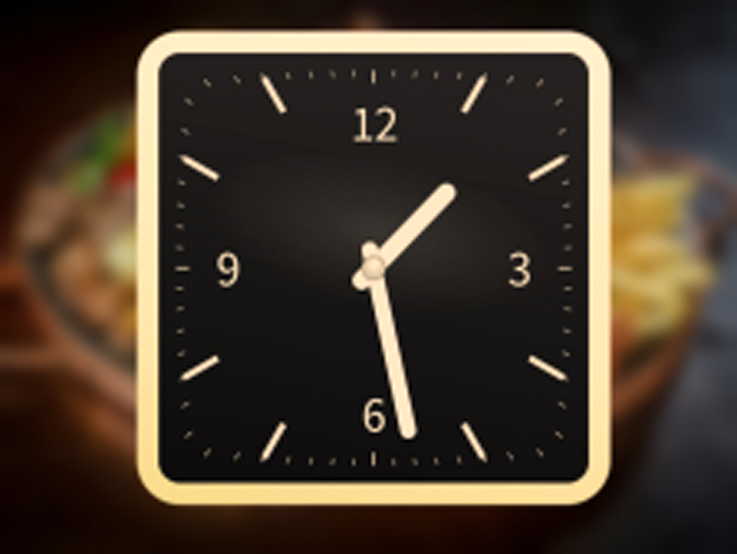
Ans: 1:28
